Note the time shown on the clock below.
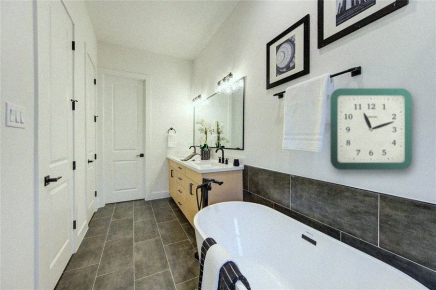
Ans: 11:12
